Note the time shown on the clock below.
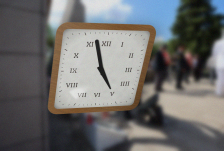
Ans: 4:57
